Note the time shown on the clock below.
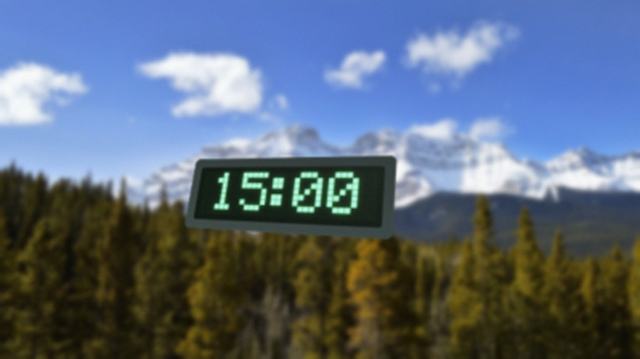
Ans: 15:00
